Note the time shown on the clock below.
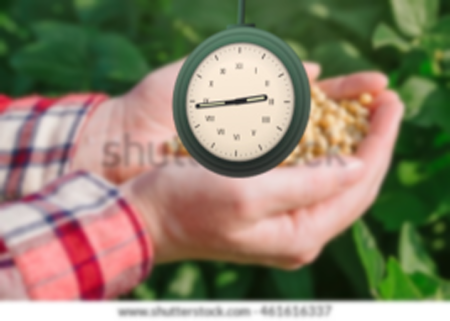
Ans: 2:44
